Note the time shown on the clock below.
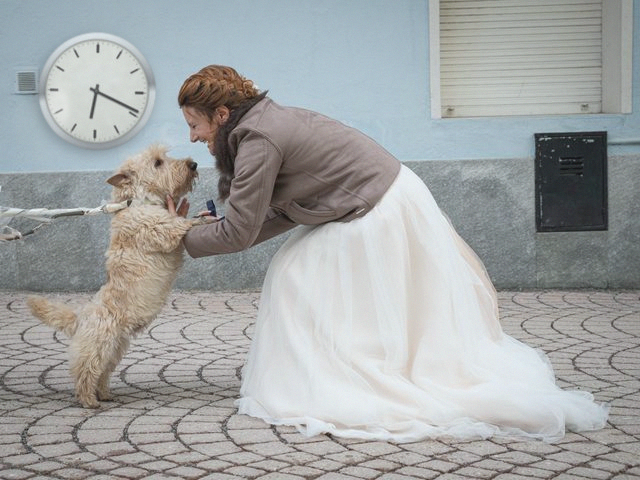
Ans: 6:19
